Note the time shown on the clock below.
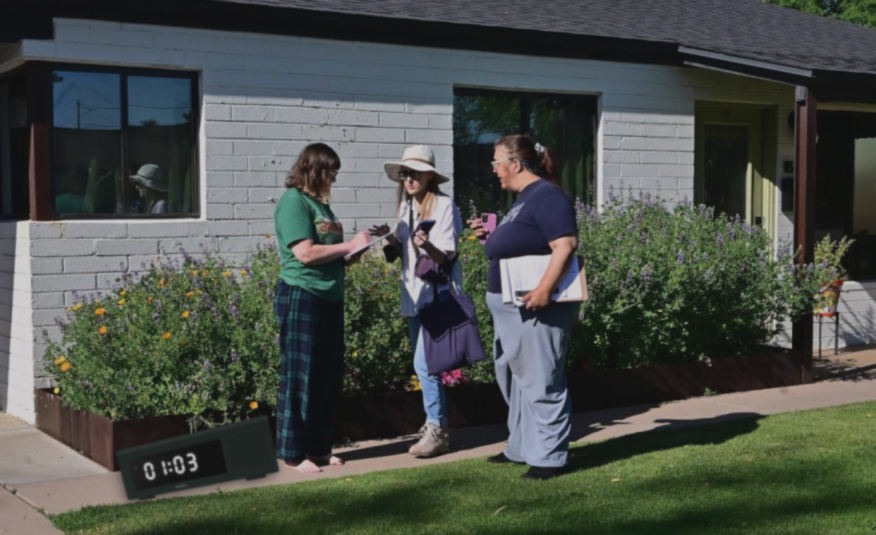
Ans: 1:03
